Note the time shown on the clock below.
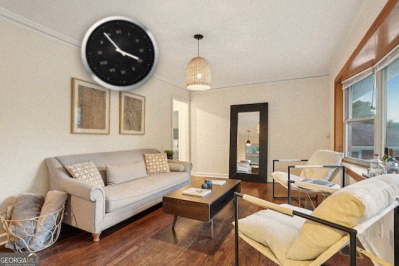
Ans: 3:54
